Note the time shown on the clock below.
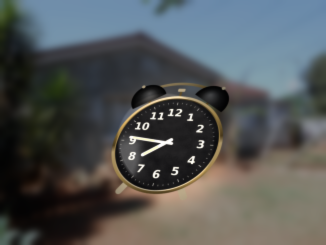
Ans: 7:46
